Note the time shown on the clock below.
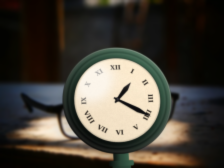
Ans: 1:20
